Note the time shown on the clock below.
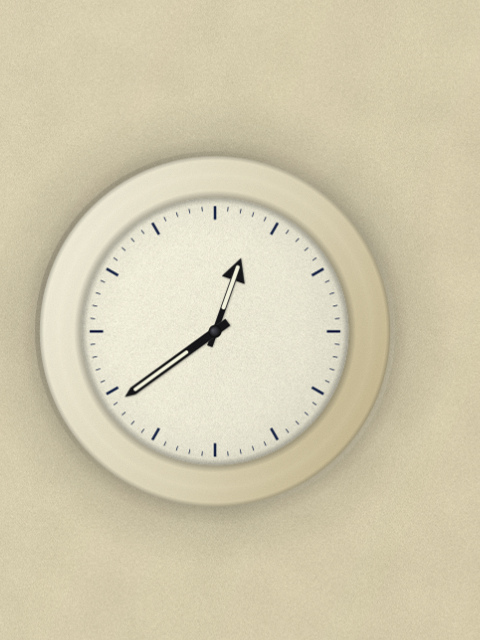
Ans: 12:39
